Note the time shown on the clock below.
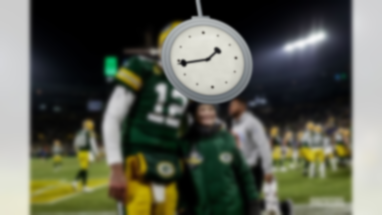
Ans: 1:44
